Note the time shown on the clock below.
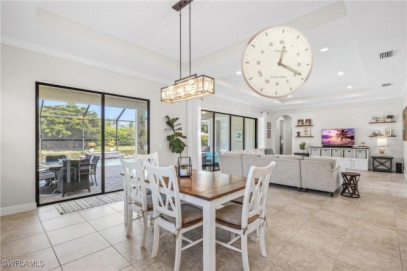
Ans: 12:19
